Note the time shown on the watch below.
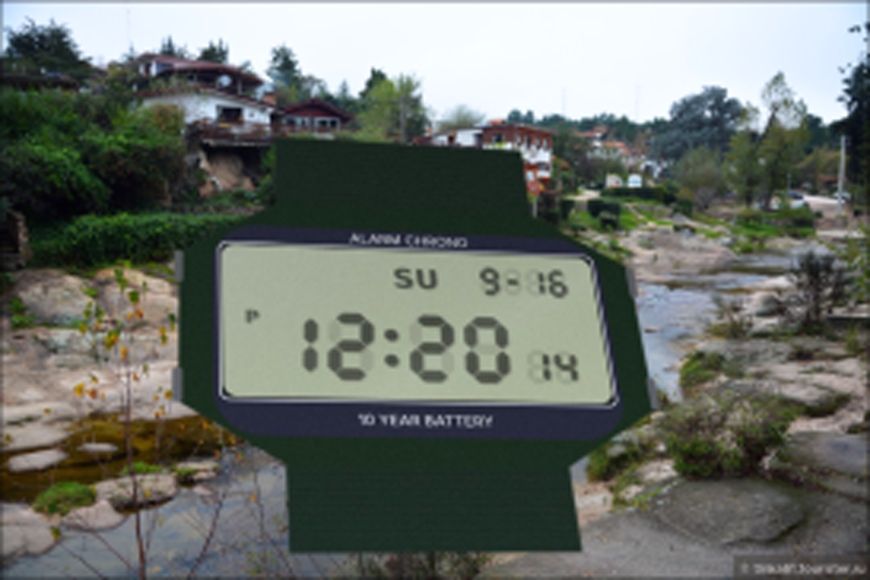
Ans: 12:20:14
